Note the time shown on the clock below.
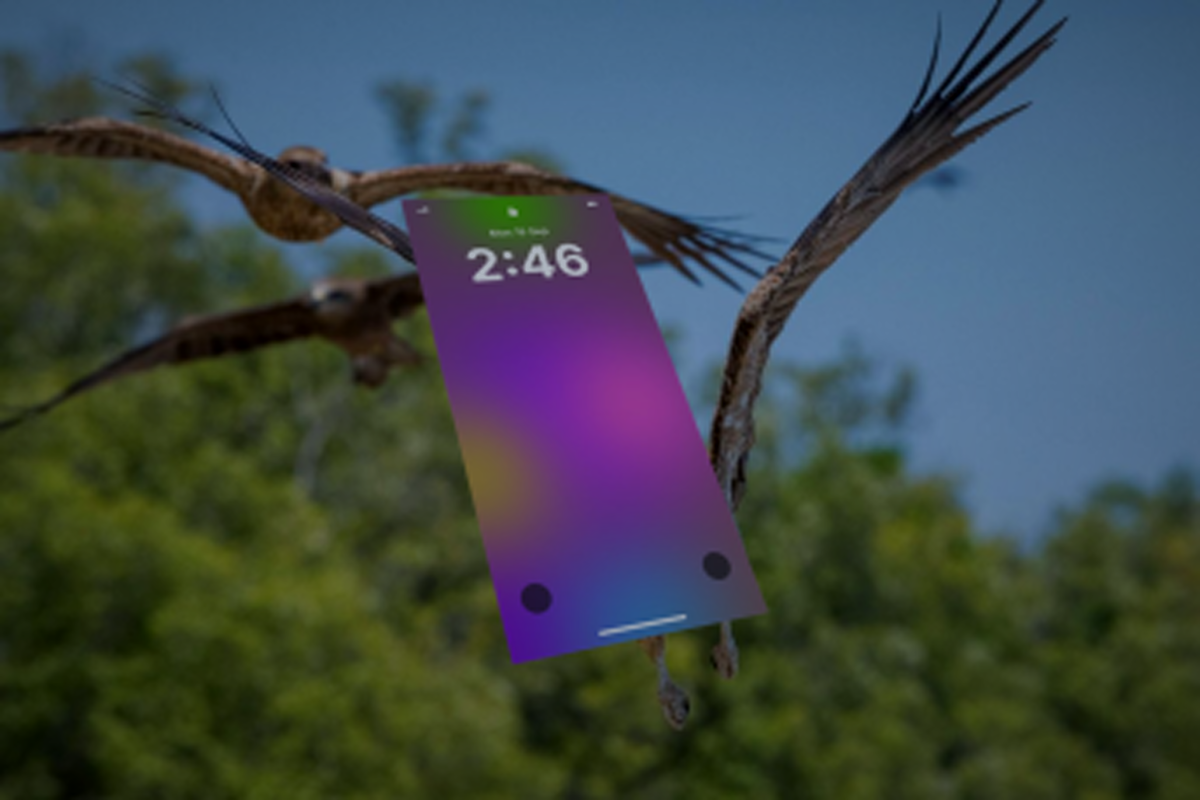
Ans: 2:46
